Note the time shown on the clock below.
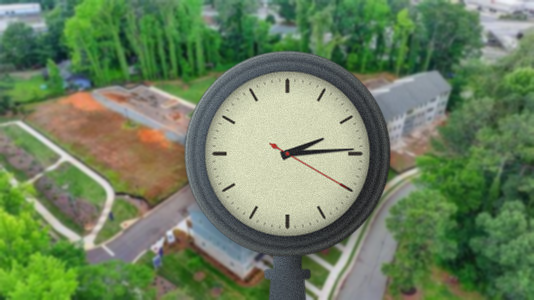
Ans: 2:14:20
